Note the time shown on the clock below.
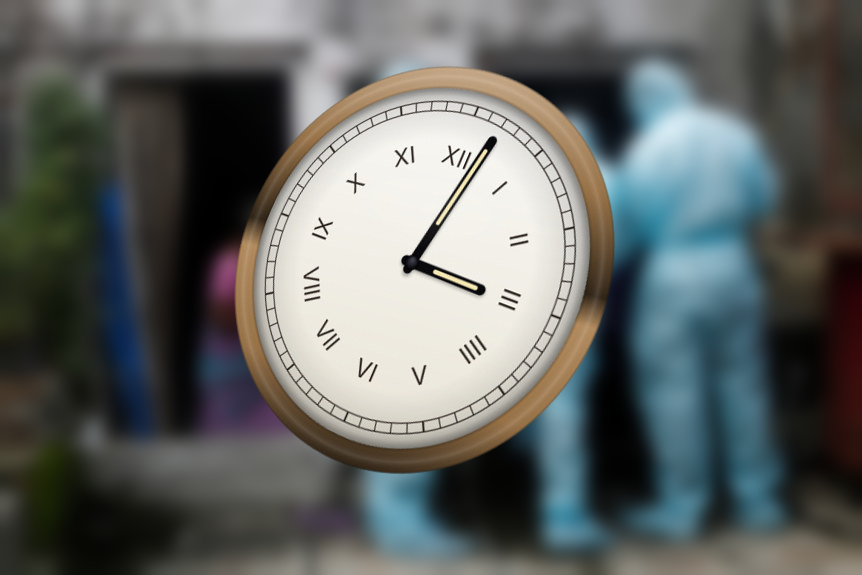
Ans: 3:02
